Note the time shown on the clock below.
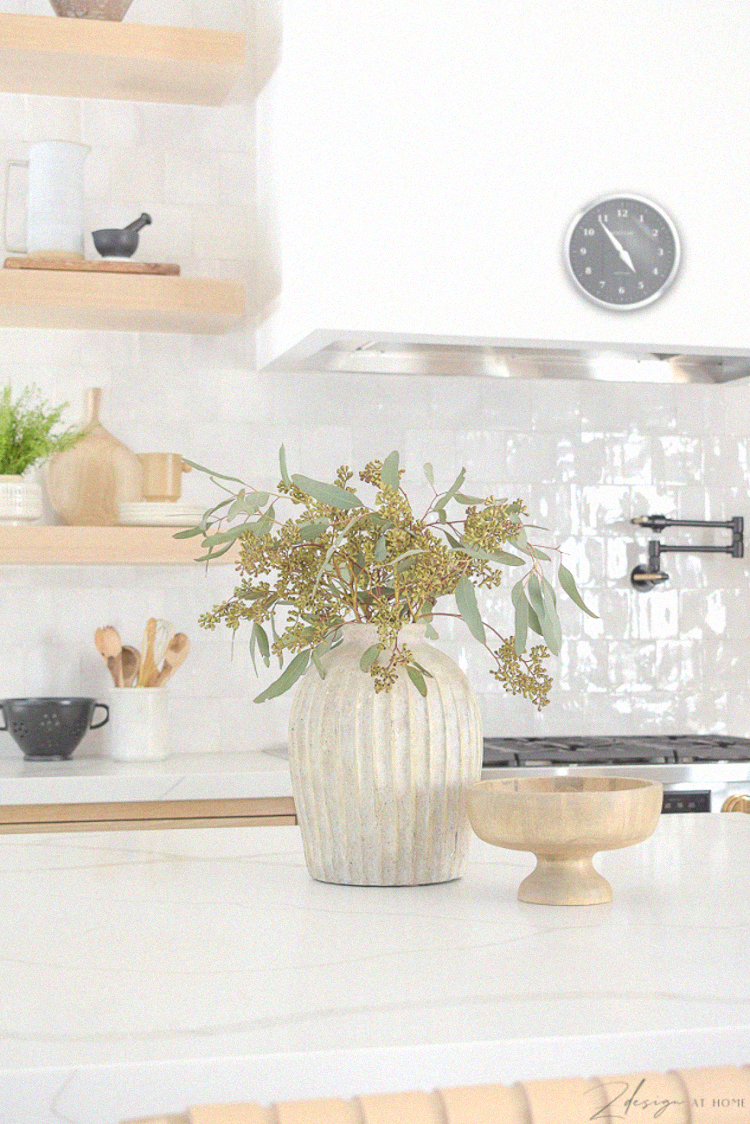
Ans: 4:54
